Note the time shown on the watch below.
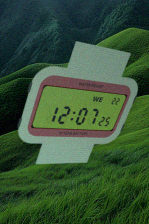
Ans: 12:07:25
